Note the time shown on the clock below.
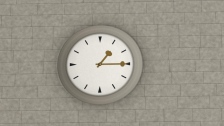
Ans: 1:15
